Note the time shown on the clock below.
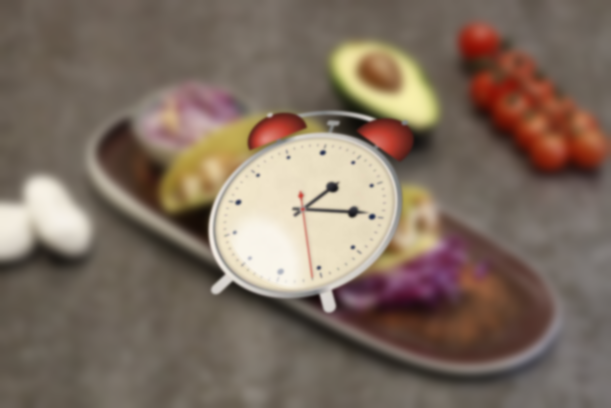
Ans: 1:14:26
